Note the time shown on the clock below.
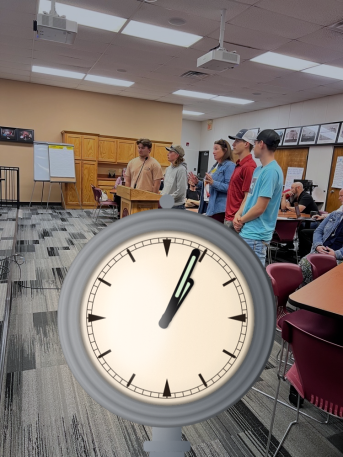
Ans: 1:04
